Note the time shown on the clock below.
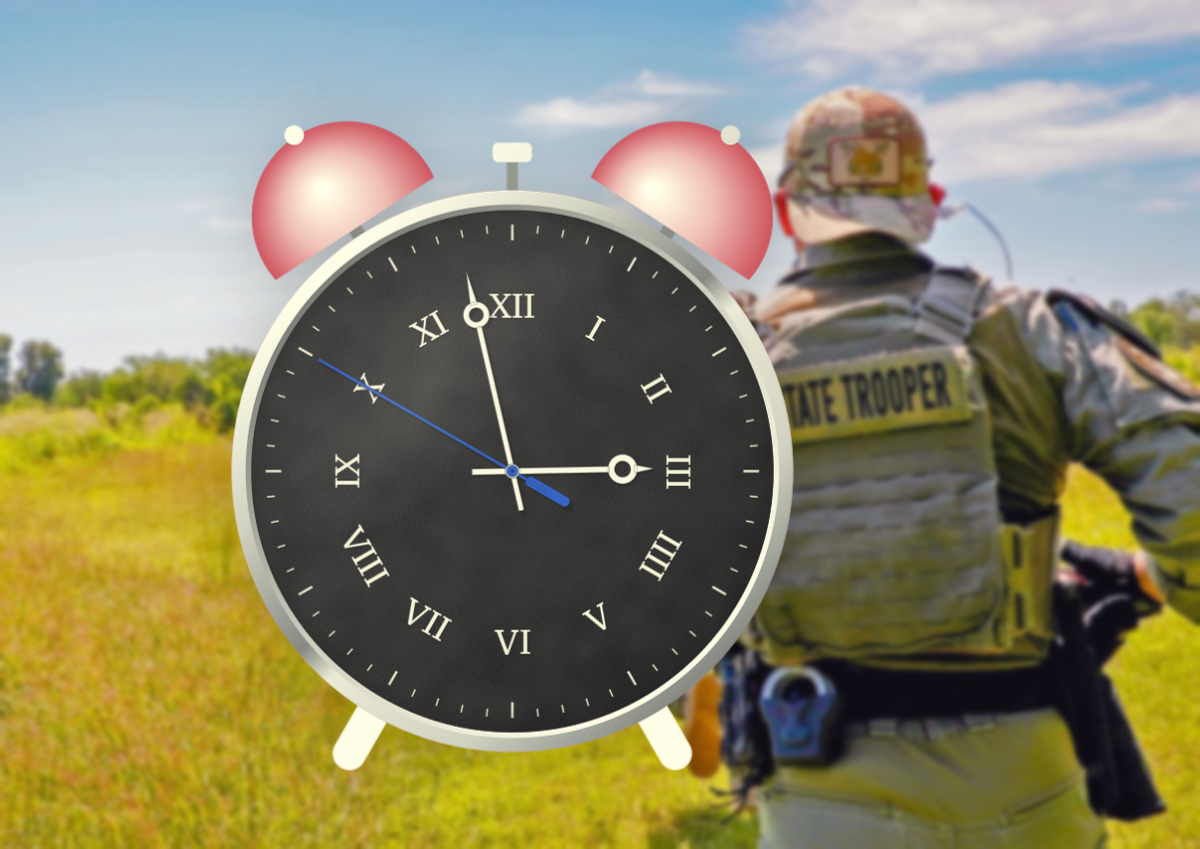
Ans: 2:57:50
